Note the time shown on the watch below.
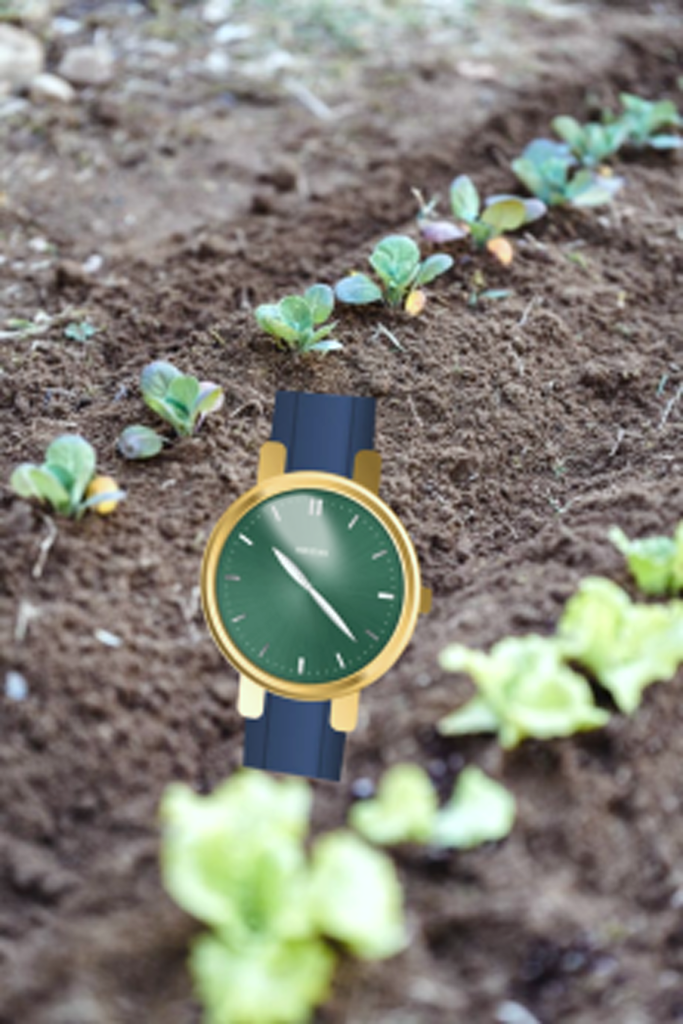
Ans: 10:22
